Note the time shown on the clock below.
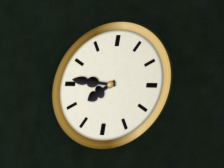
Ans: 7:46
